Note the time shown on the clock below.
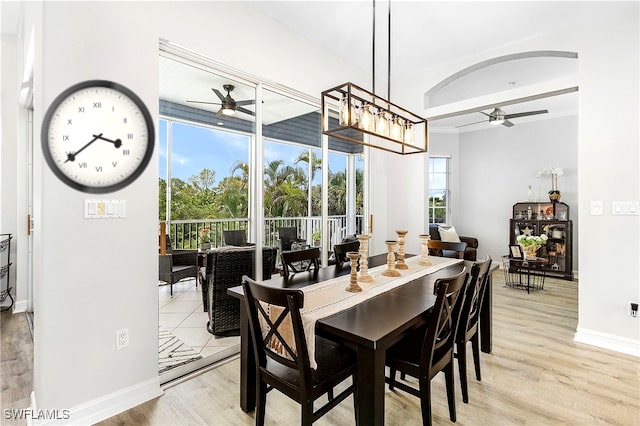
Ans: 3:39
